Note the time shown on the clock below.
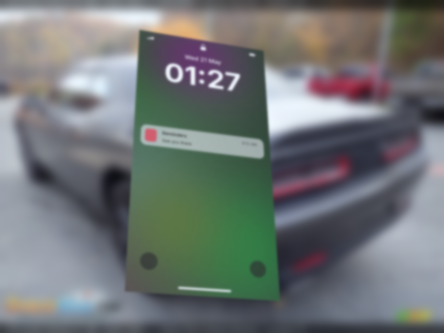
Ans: 1:27
